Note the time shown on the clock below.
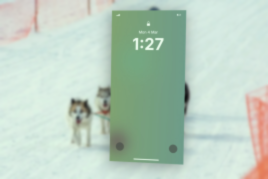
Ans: 1:27
